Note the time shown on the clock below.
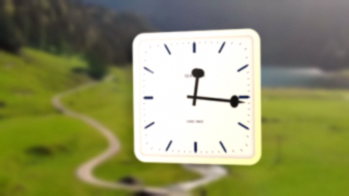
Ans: 12:16
